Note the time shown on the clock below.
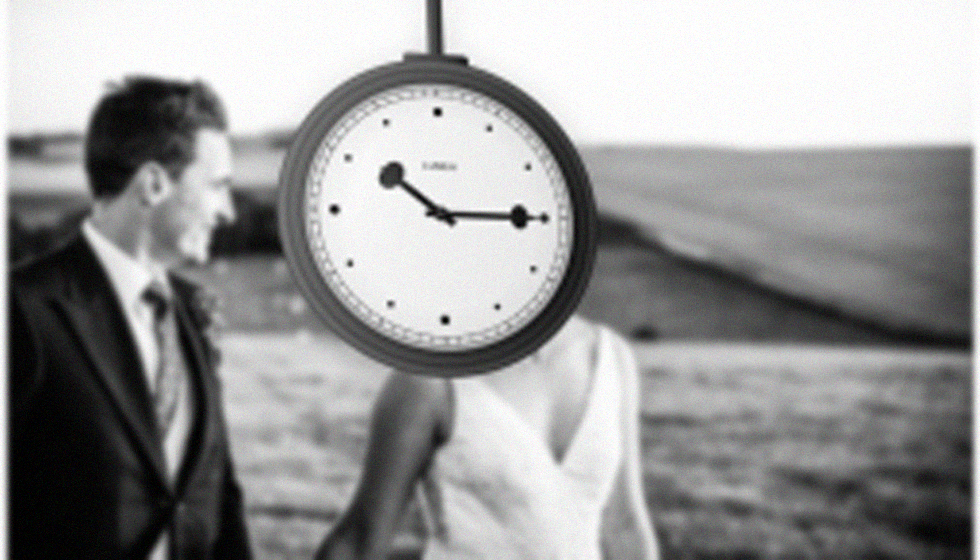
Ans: 10:15
